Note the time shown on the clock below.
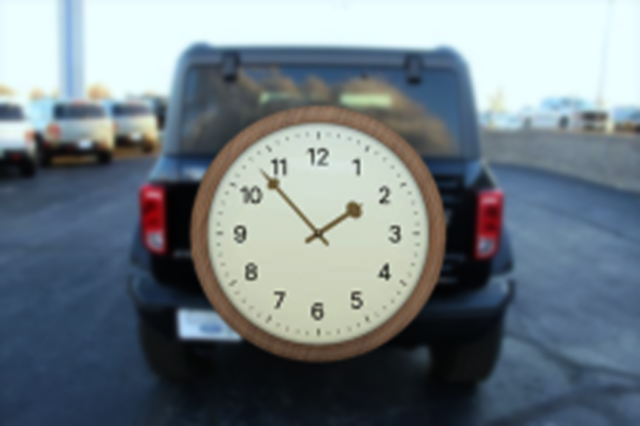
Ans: 1:53
